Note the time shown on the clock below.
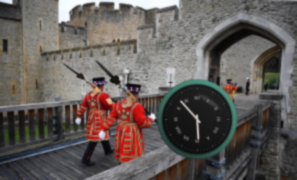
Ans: 5:53
